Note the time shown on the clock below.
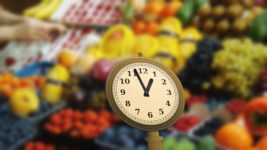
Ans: 12:57
